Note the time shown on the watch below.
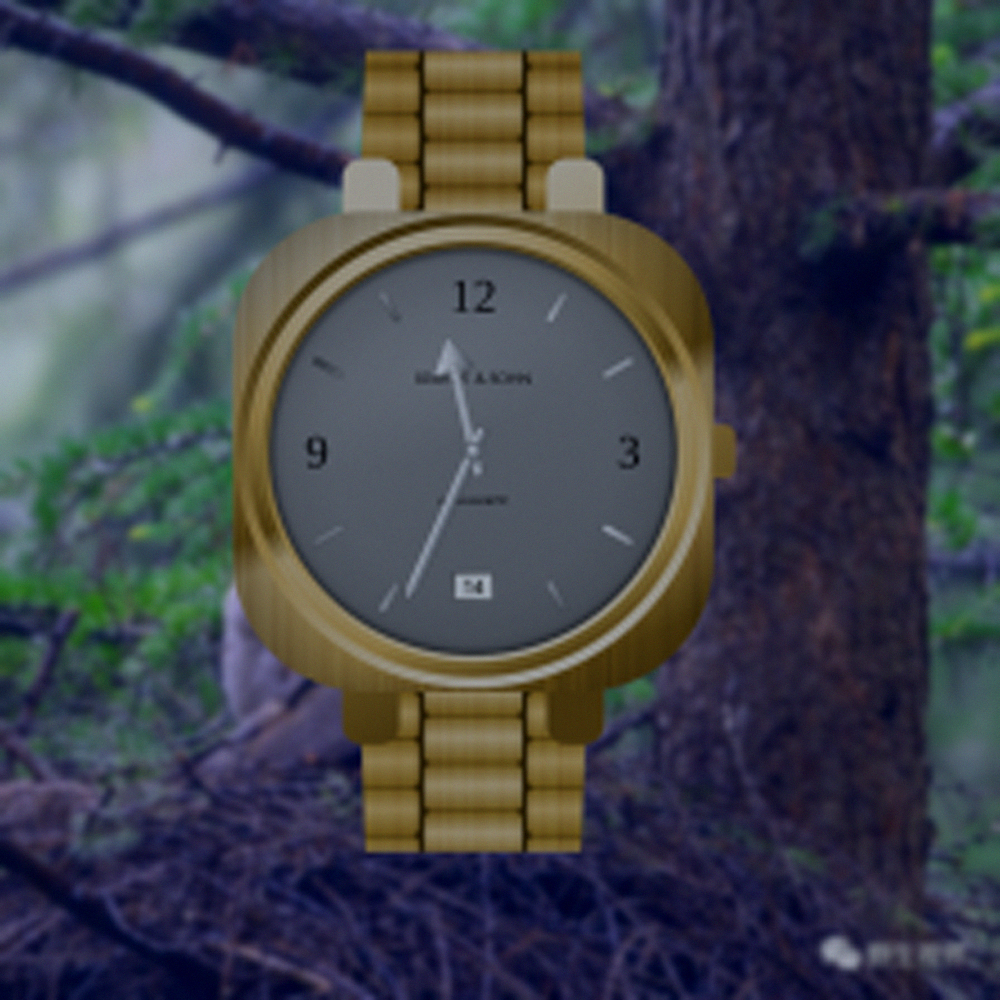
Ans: 11:34
